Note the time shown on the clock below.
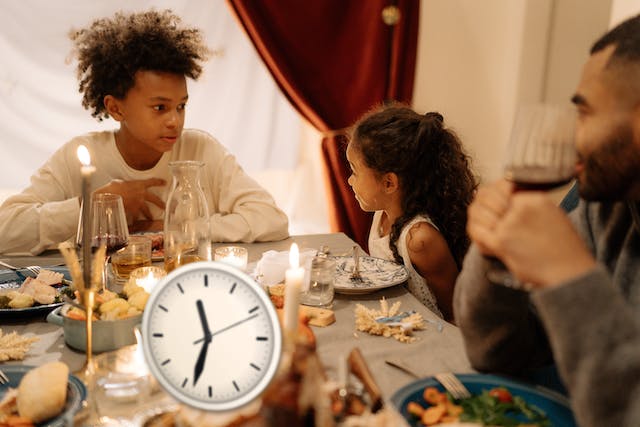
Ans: 11:33:11
